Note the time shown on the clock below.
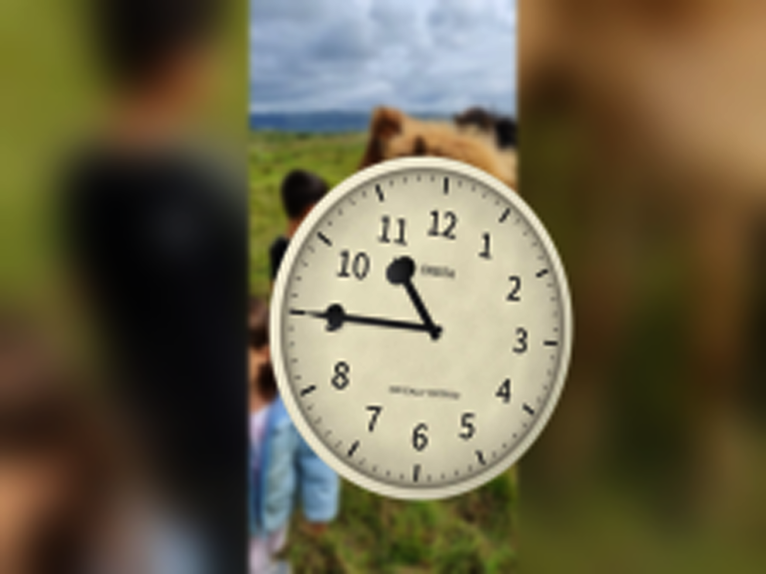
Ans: 10:45
